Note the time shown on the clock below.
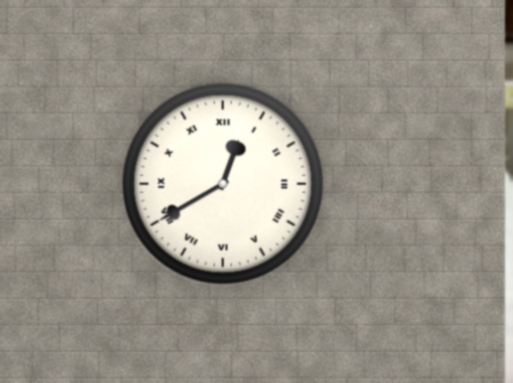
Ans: 12:40
